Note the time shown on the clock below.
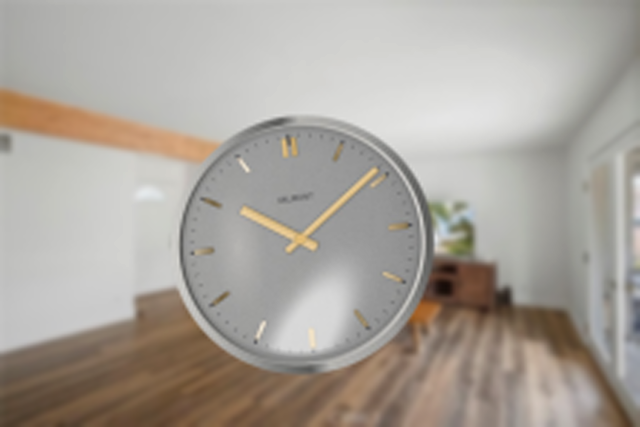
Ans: 10:09
